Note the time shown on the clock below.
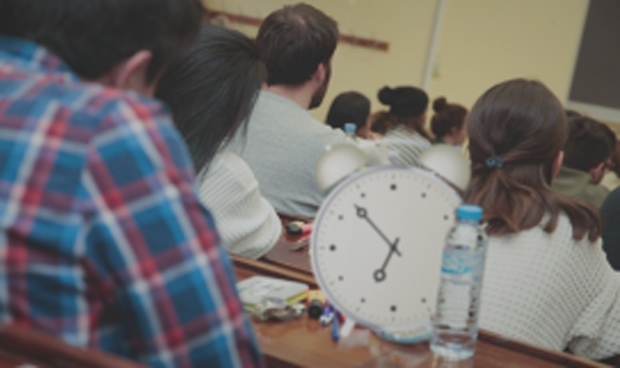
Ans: 6:53
